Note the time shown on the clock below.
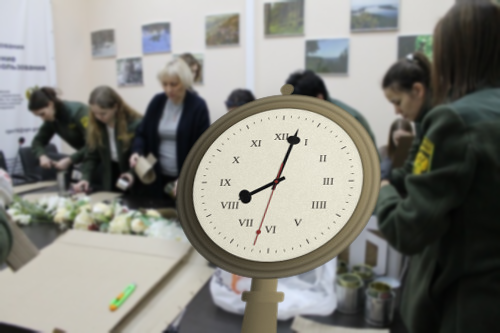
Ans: 8:02:32
